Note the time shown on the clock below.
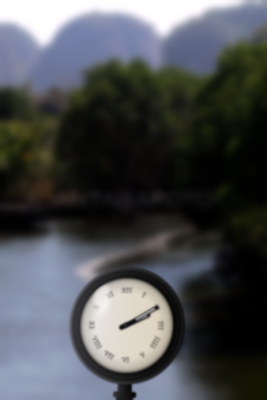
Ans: 2:10
